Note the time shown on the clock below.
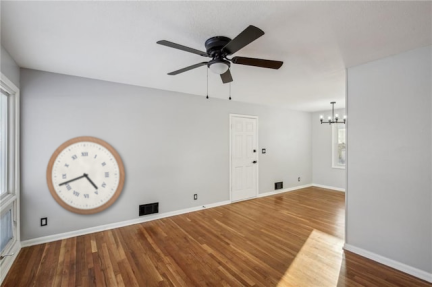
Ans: 4:42
